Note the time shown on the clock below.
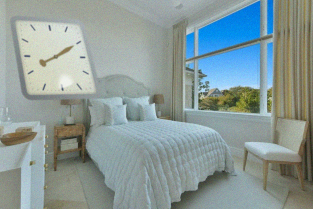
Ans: 8:10
